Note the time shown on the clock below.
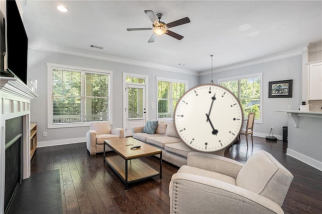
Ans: 5:02
